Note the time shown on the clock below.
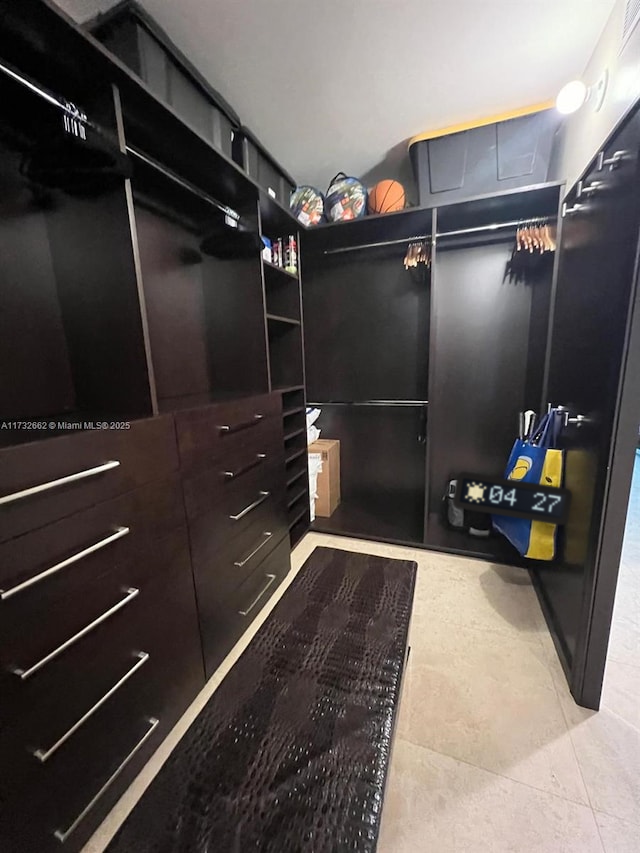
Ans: 4:27
